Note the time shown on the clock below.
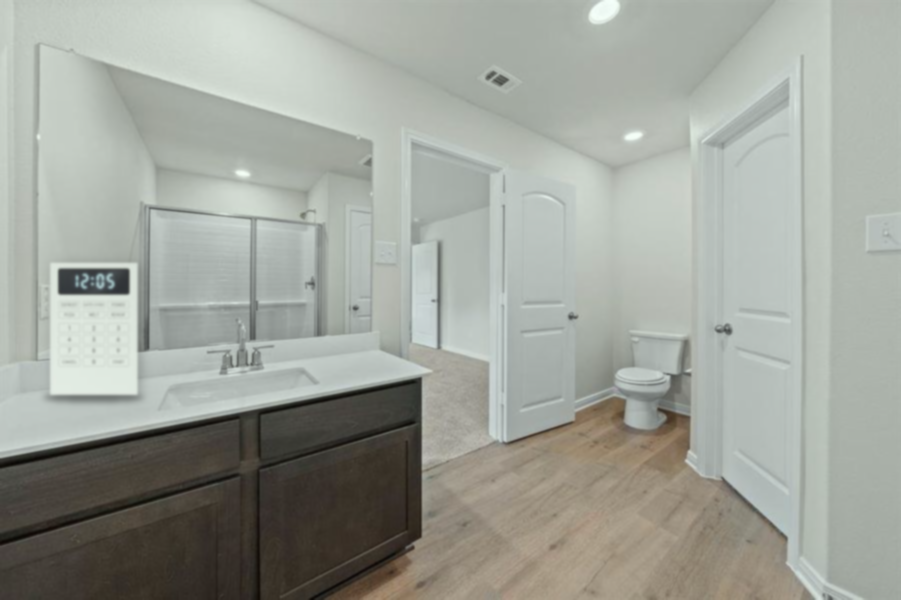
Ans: 12:05
